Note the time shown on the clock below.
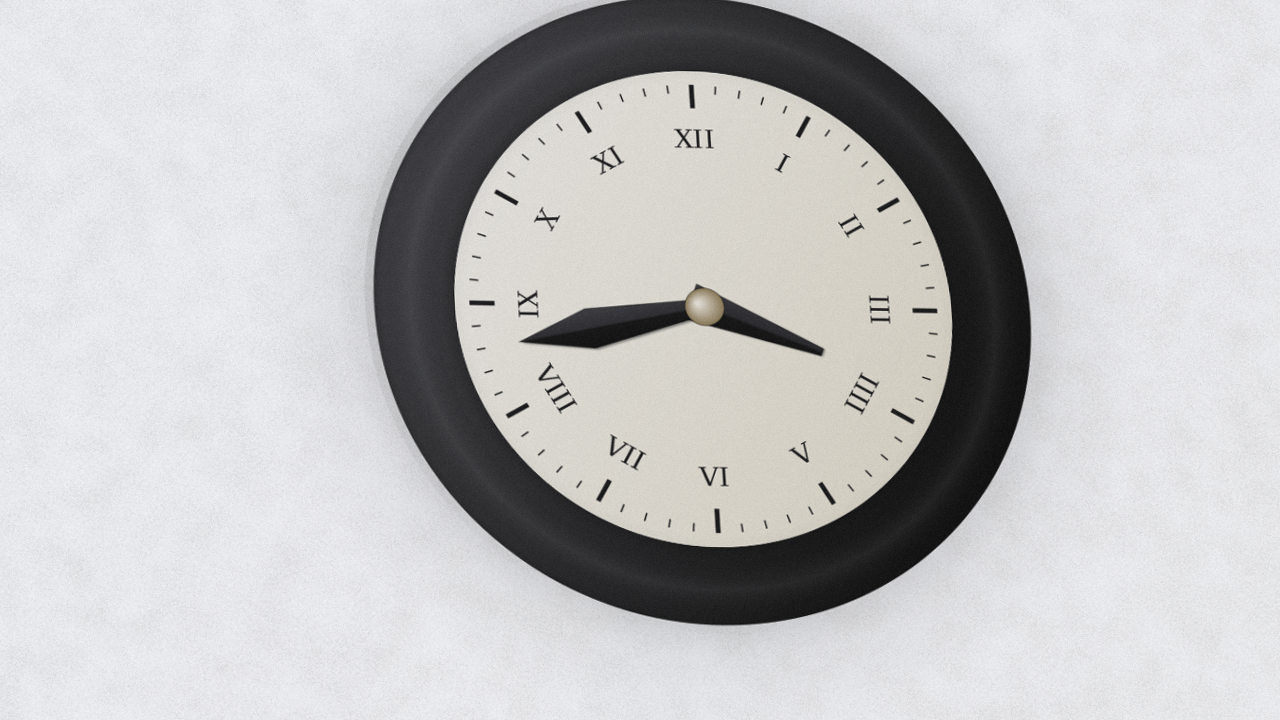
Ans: 3:43
